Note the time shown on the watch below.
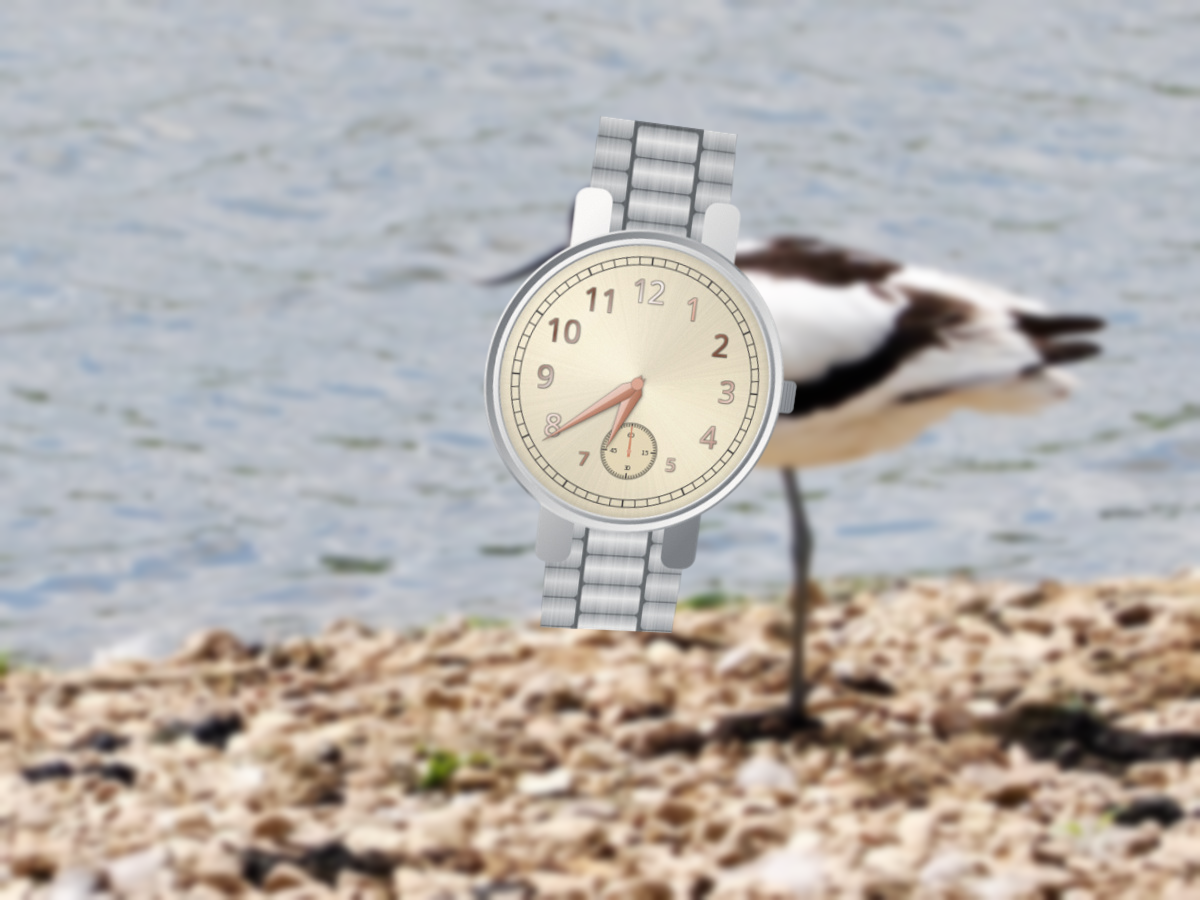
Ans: 6:39
